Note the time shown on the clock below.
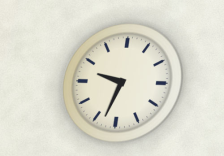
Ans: 9:33
